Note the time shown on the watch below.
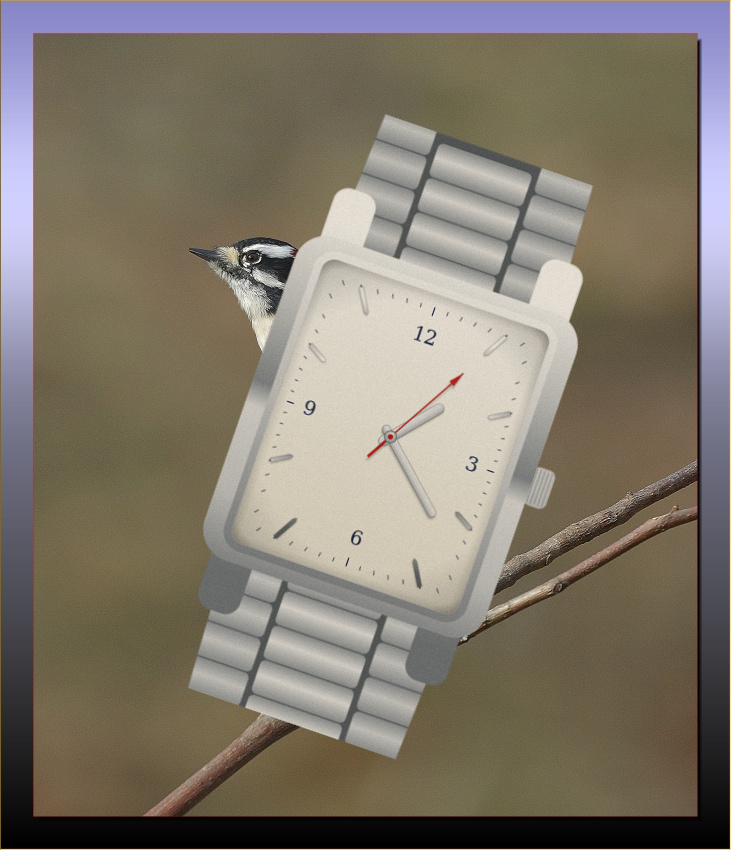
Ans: 1:22:05
